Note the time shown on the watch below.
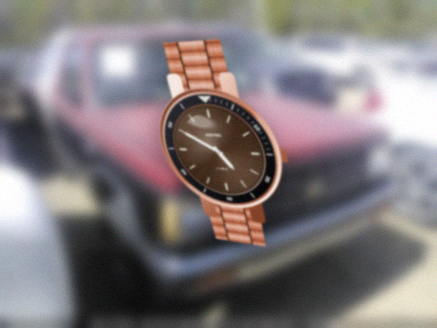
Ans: 4:50
